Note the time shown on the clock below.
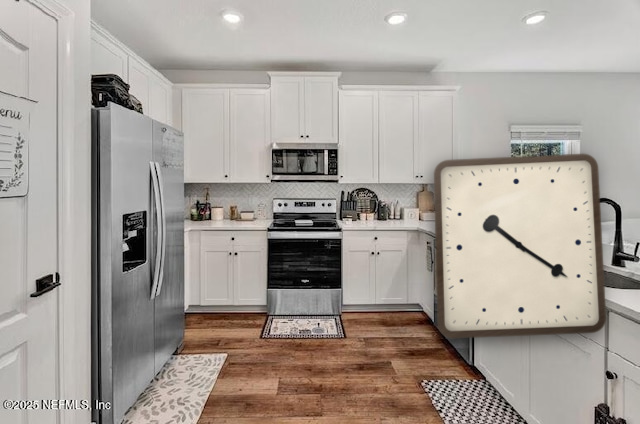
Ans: 10:21
